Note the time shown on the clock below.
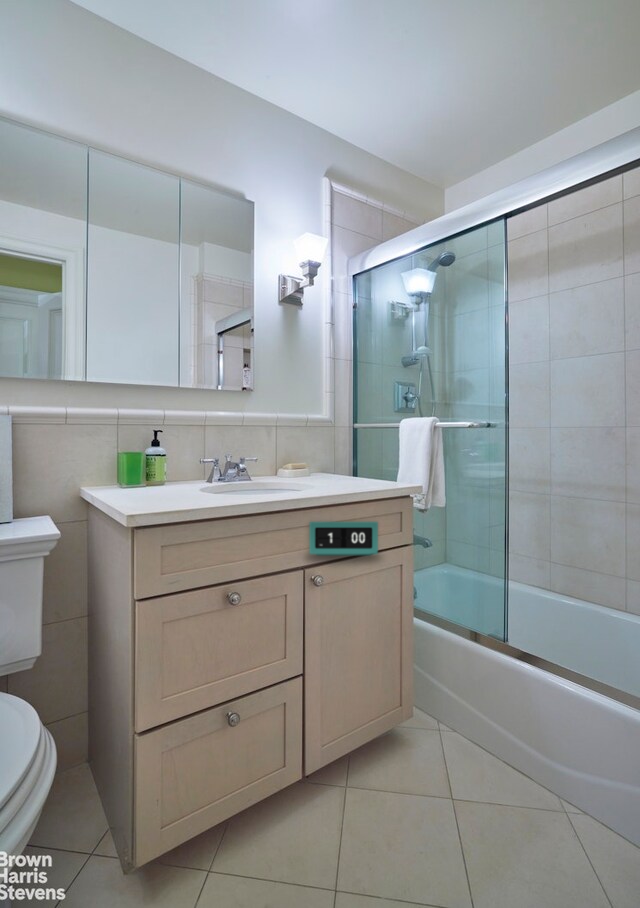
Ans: 1:00
